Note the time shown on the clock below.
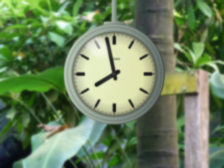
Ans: 7:58
